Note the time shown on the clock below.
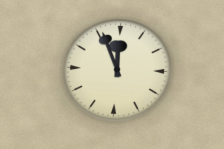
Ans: 11:56
